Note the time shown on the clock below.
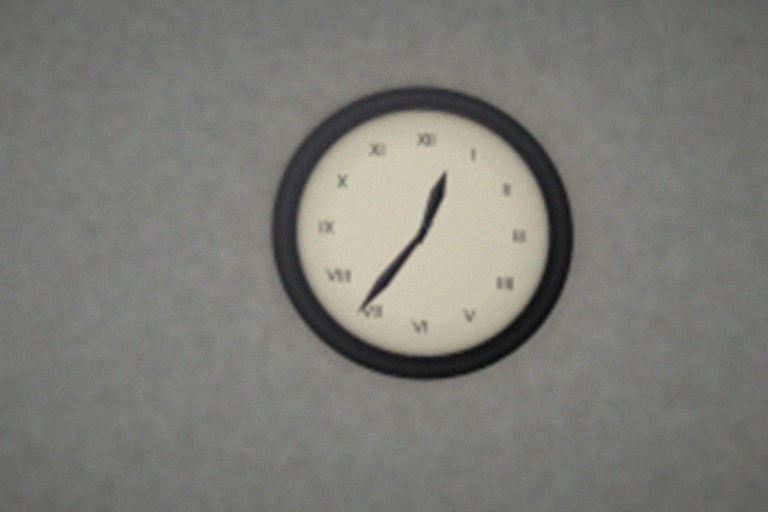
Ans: 12:36
